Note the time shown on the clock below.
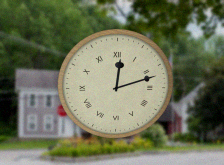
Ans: 12:12
